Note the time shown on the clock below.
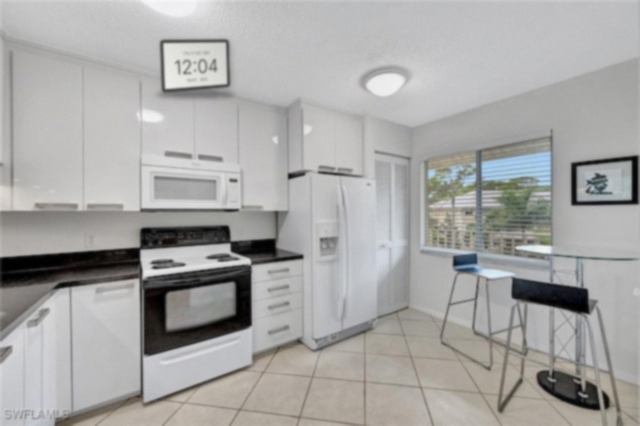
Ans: 12:04
